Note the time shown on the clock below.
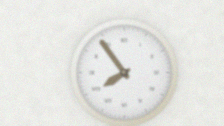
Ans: 7:54
